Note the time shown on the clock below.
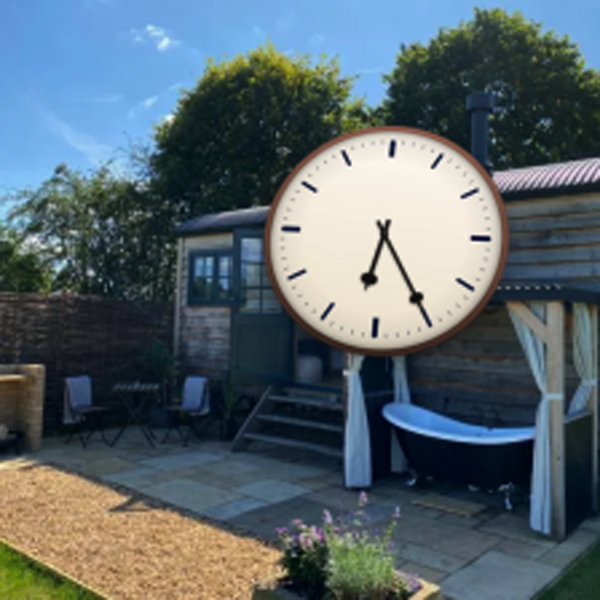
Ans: 6:25
